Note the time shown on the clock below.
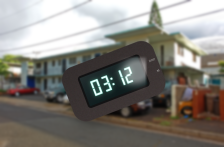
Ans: 3:12
